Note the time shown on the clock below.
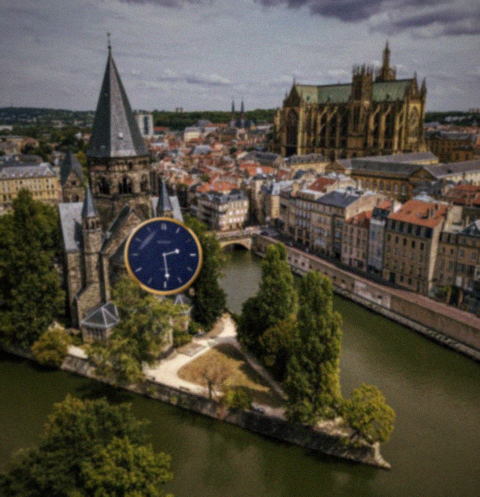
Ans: 2:29
